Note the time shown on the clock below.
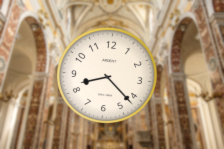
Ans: 8:22
